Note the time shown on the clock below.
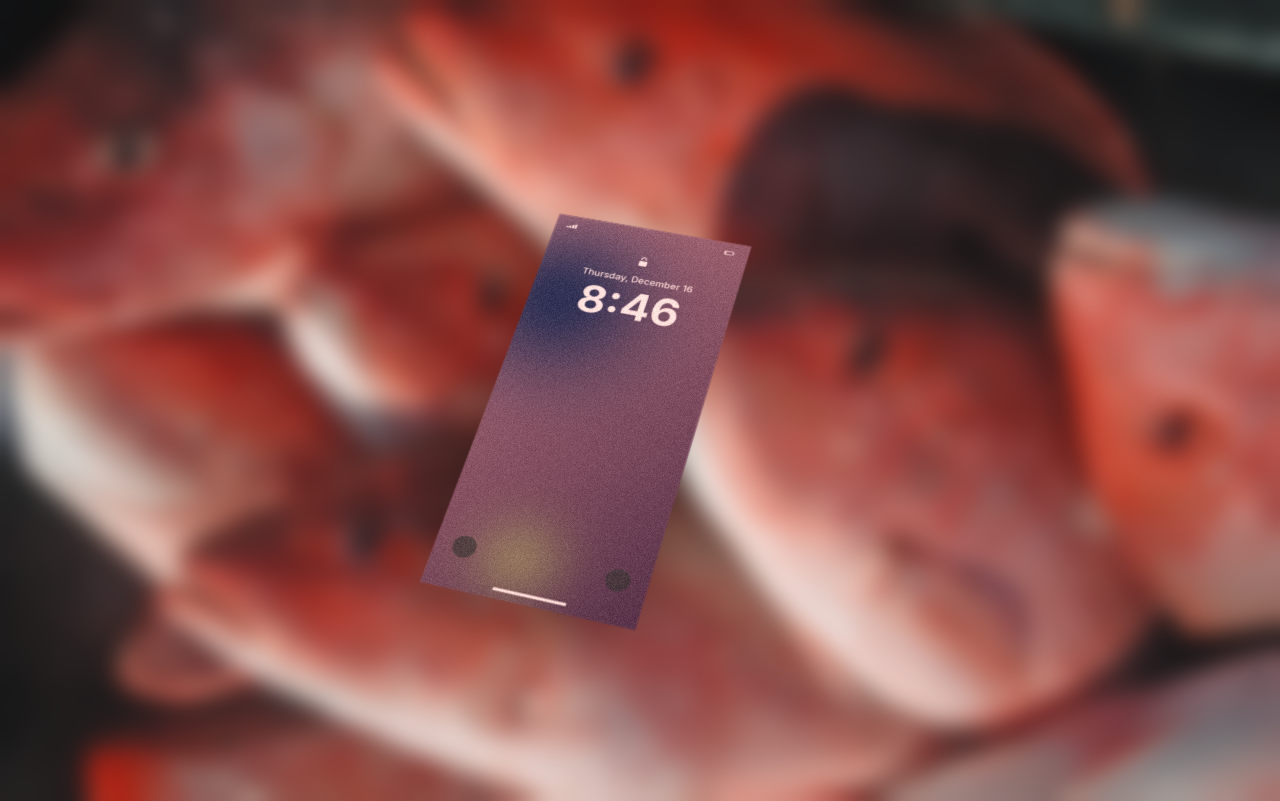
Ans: 8:46
